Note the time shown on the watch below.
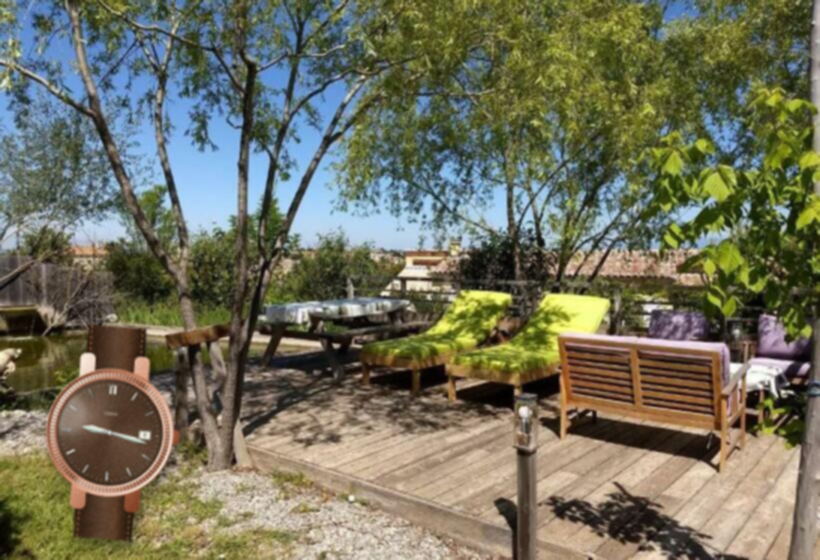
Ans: 9:17
